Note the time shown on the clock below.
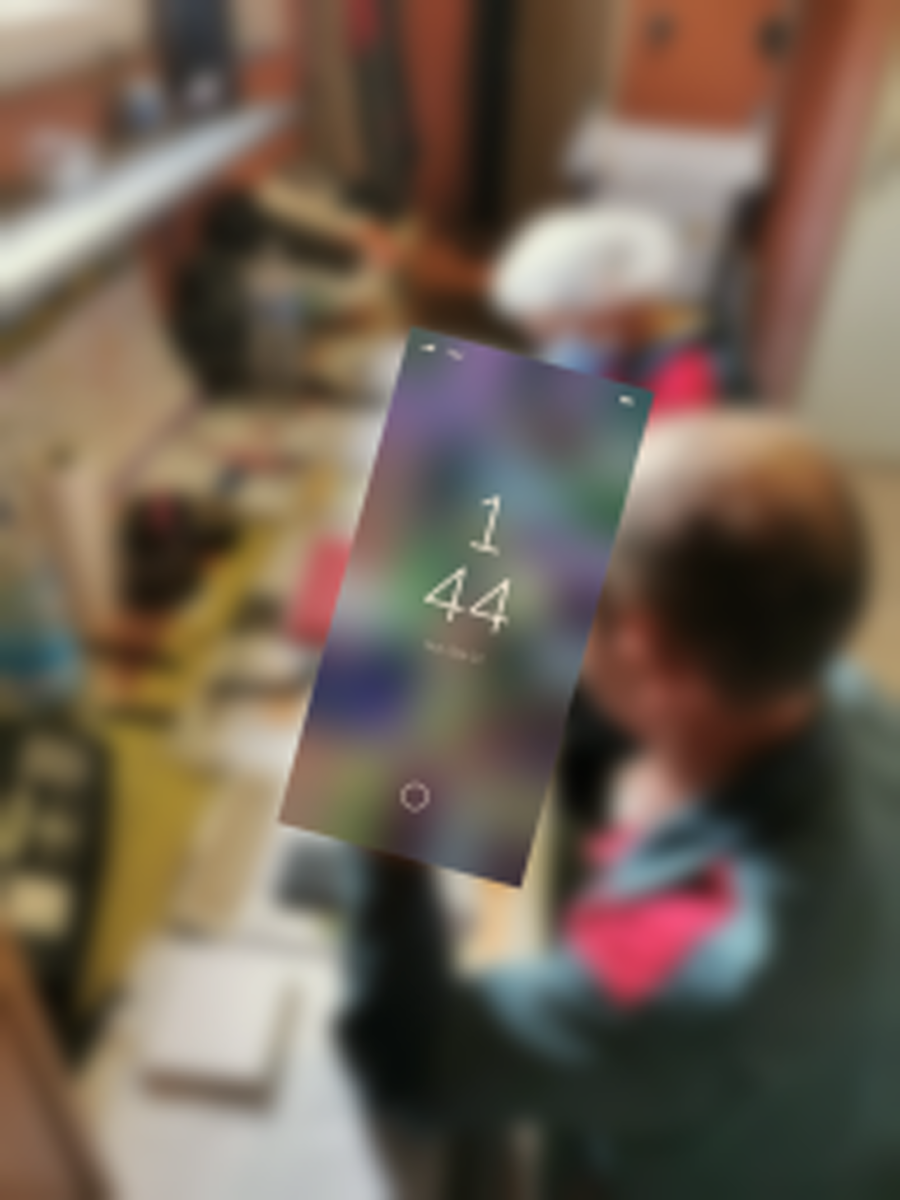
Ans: 1:44
